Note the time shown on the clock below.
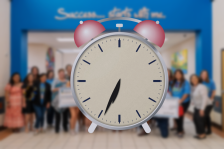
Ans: 6:34
